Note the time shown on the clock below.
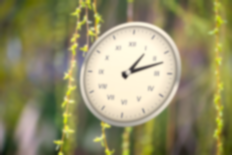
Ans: 1:12
